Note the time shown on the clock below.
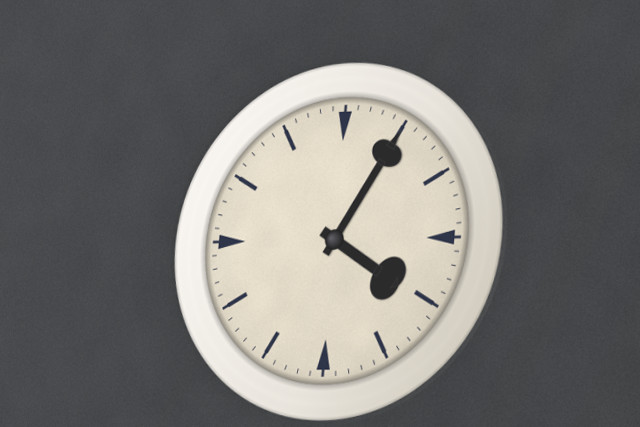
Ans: 4:05
